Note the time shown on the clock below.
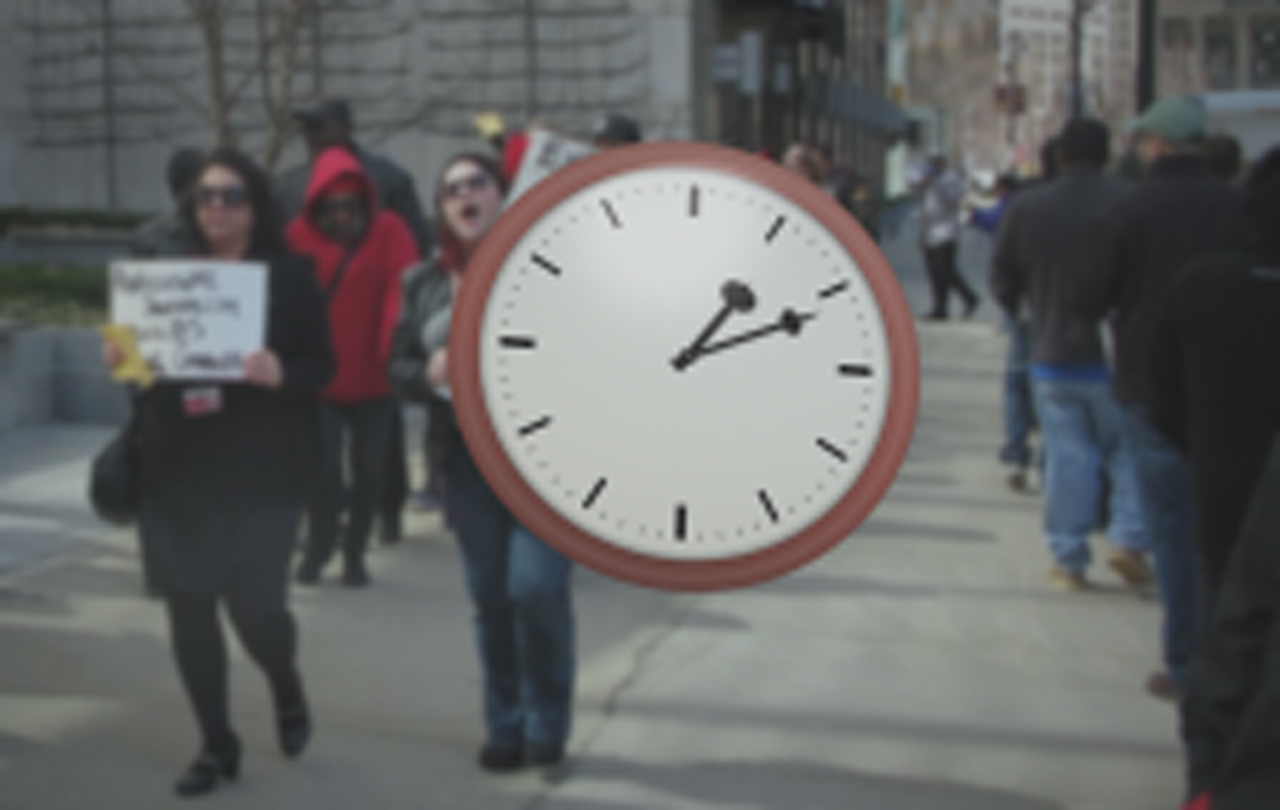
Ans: 1:11
